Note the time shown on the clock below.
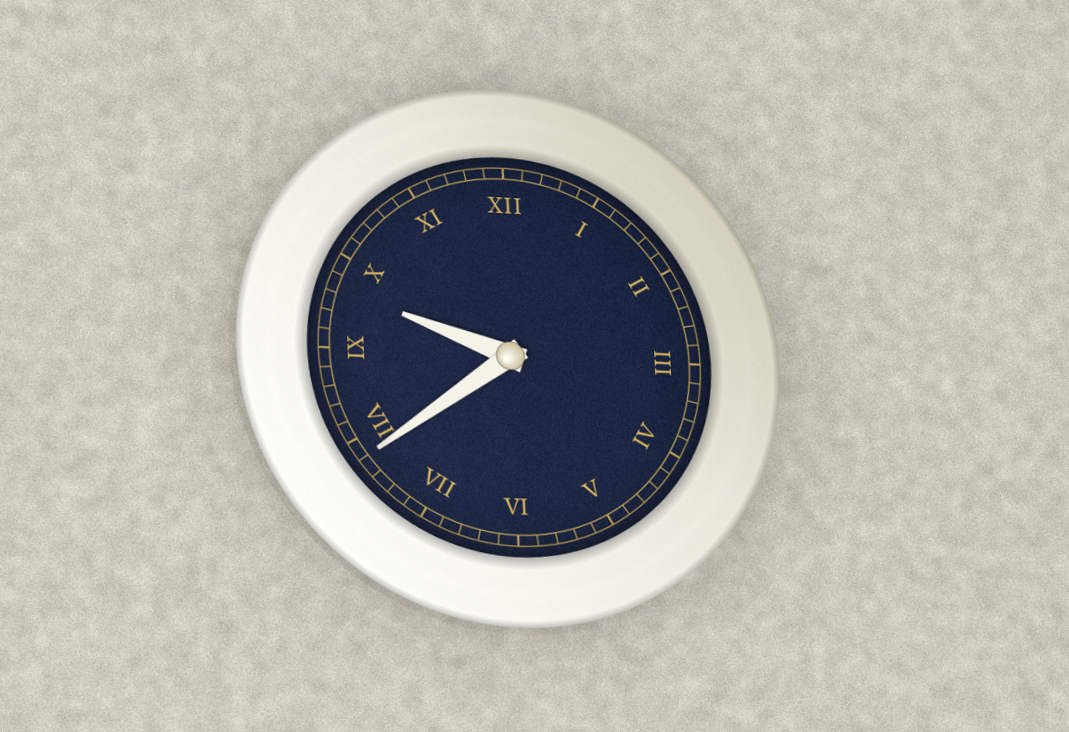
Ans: 9:39
